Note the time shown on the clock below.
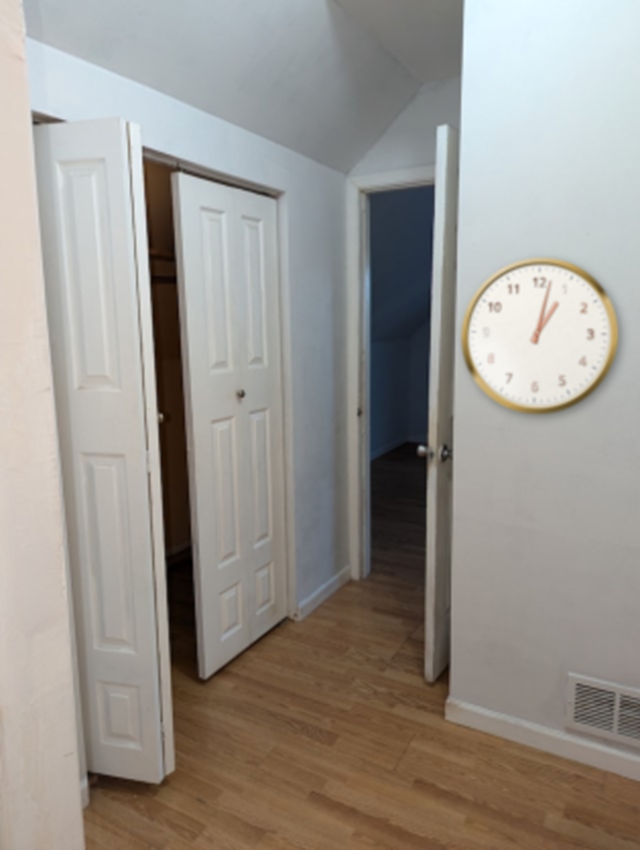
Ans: 1:02
